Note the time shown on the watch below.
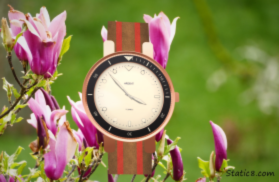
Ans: 3:53
